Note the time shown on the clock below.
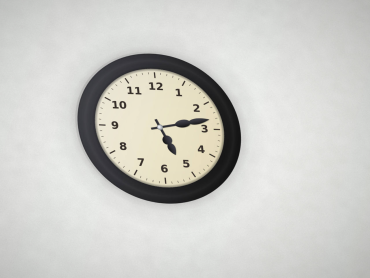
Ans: 5:13
